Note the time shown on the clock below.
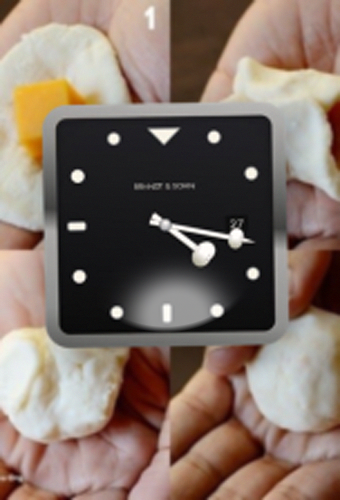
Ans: 4:17
